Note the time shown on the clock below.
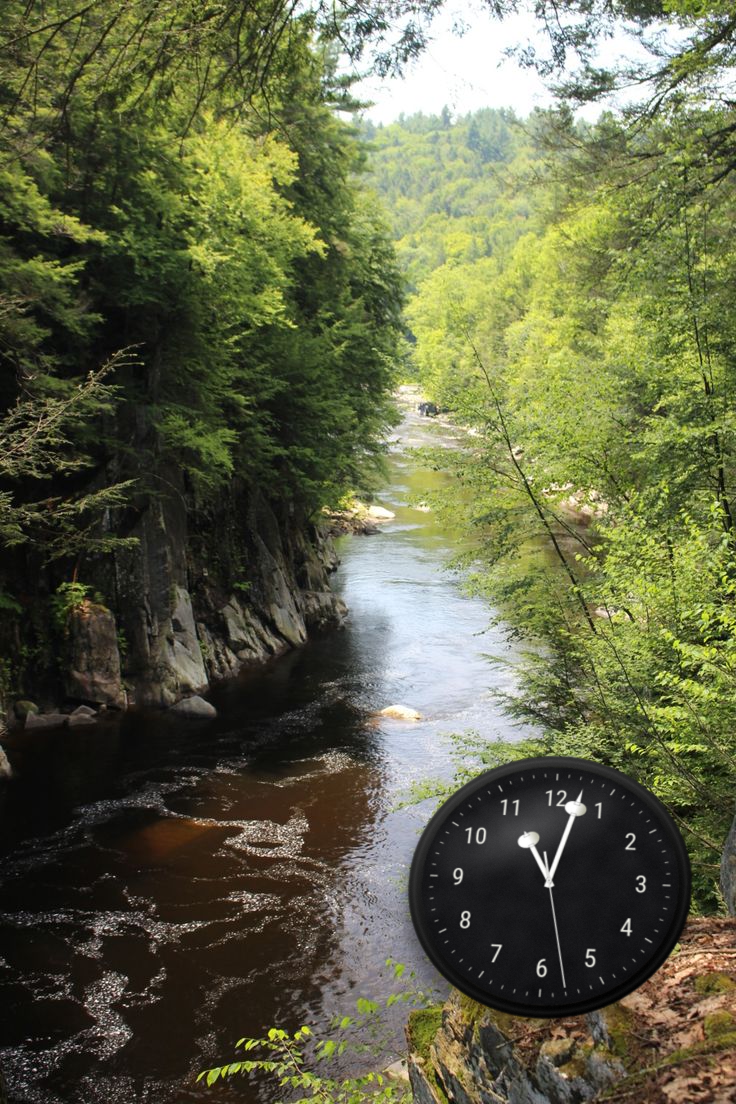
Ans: 11:02:28
